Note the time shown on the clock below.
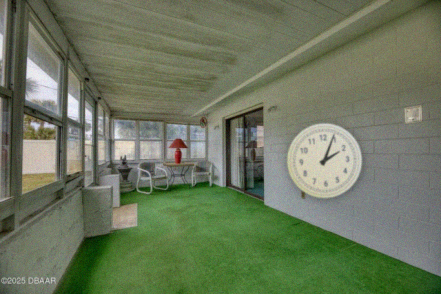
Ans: 2:04
